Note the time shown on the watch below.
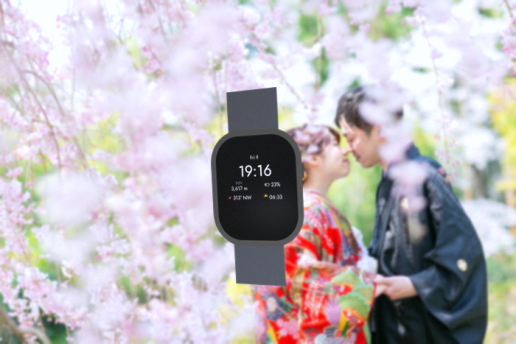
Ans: 19:16
